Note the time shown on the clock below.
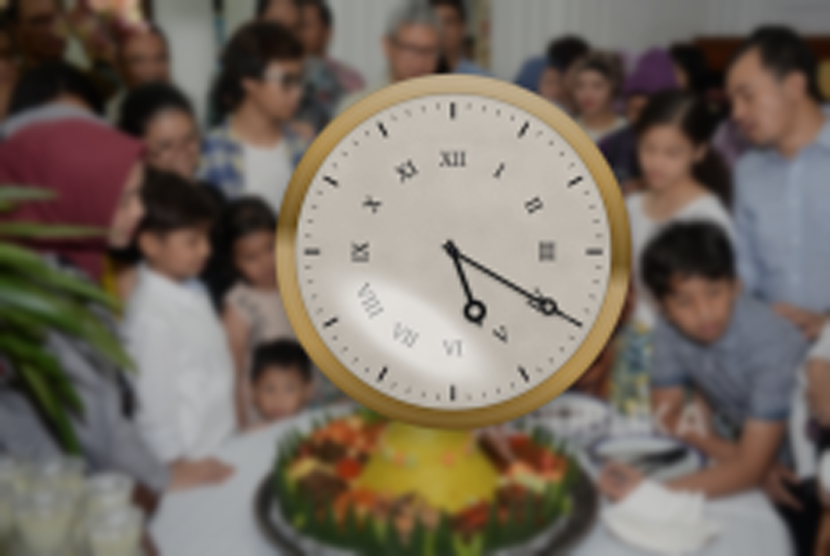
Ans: 5:20
